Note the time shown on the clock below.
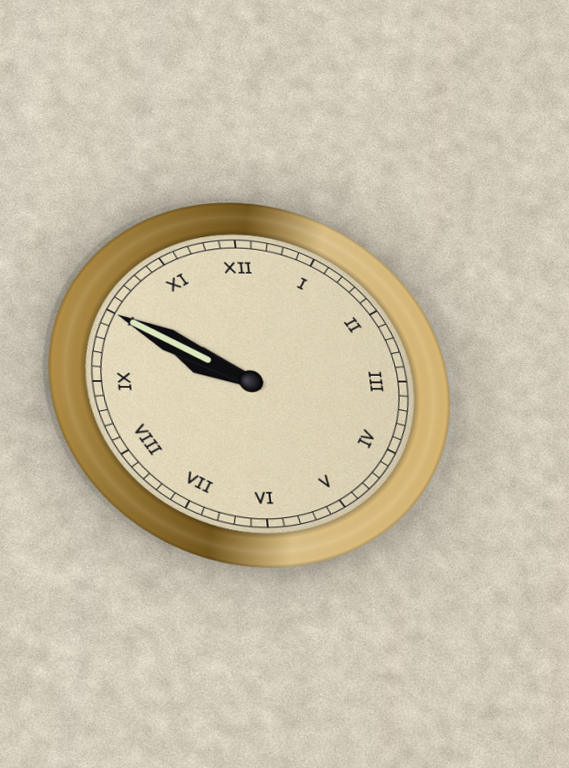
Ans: 9:50
